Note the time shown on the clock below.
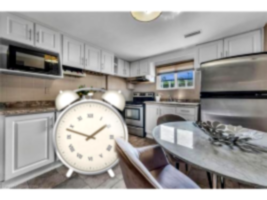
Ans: 1:48
